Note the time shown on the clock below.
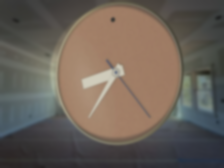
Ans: 8:36:24
